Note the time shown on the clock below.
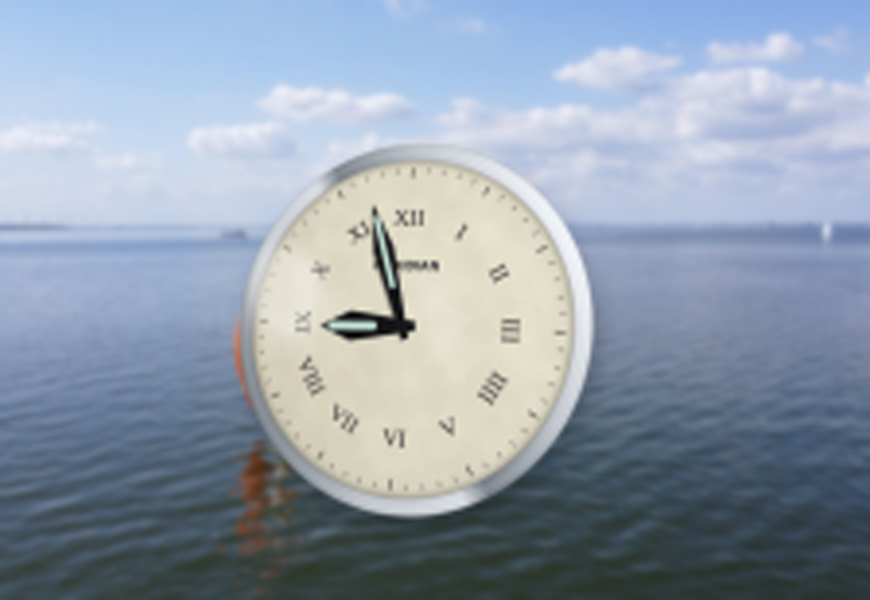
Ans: 8:57
